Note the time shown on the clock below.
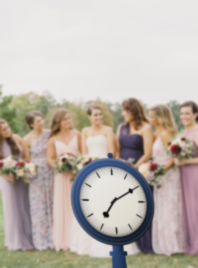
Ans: 7:10
